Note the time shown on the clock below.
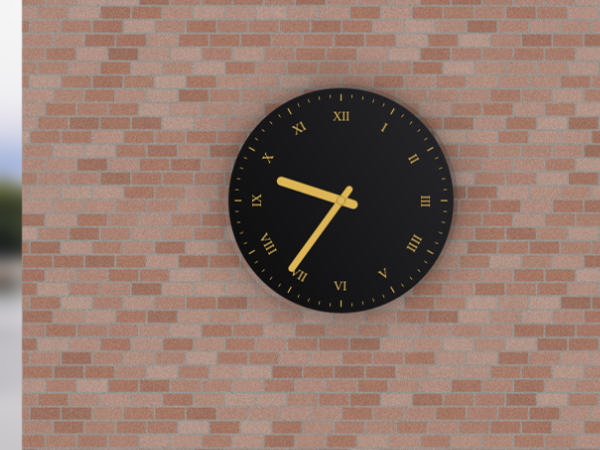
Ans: 9:36
